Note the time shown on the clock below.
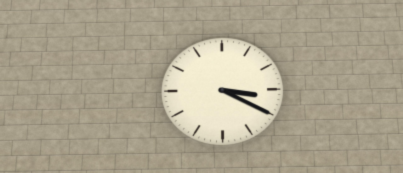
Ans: 3:20
